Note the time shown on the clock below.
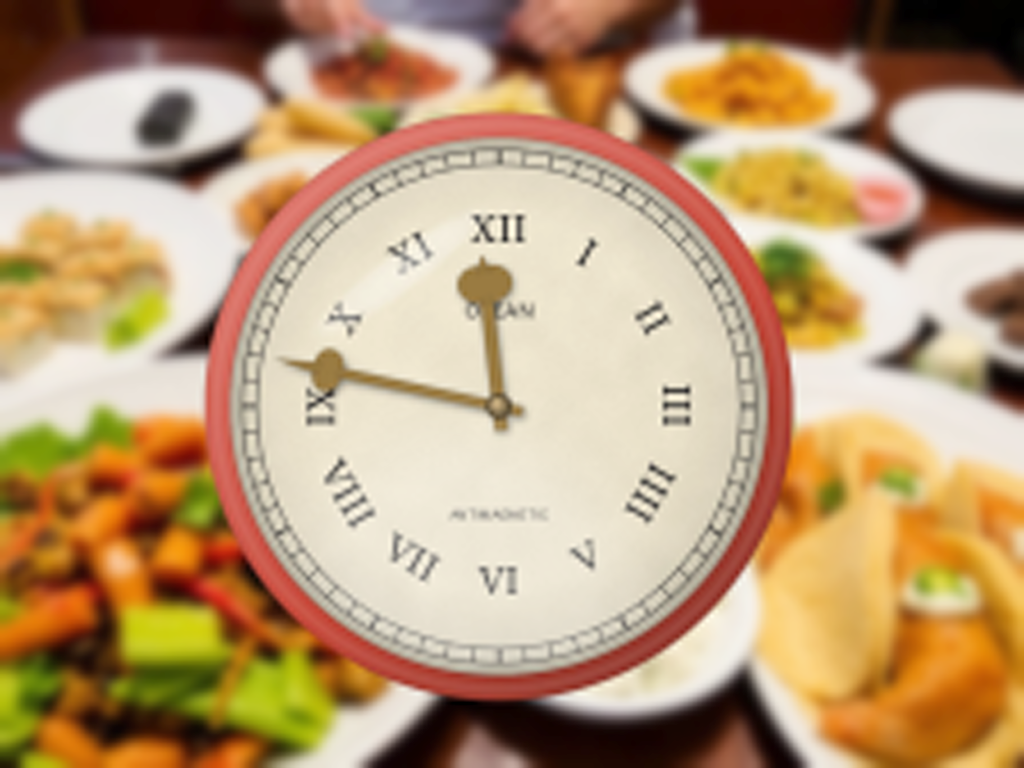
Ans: 11:47
